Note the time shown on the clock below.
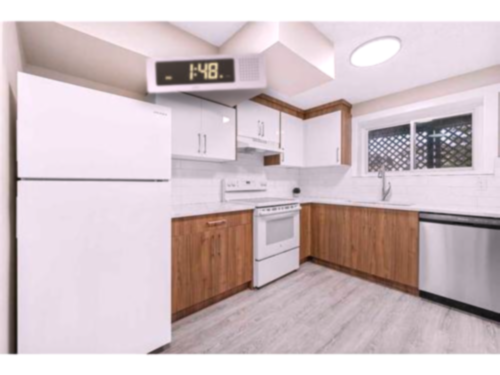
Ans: 1:48
